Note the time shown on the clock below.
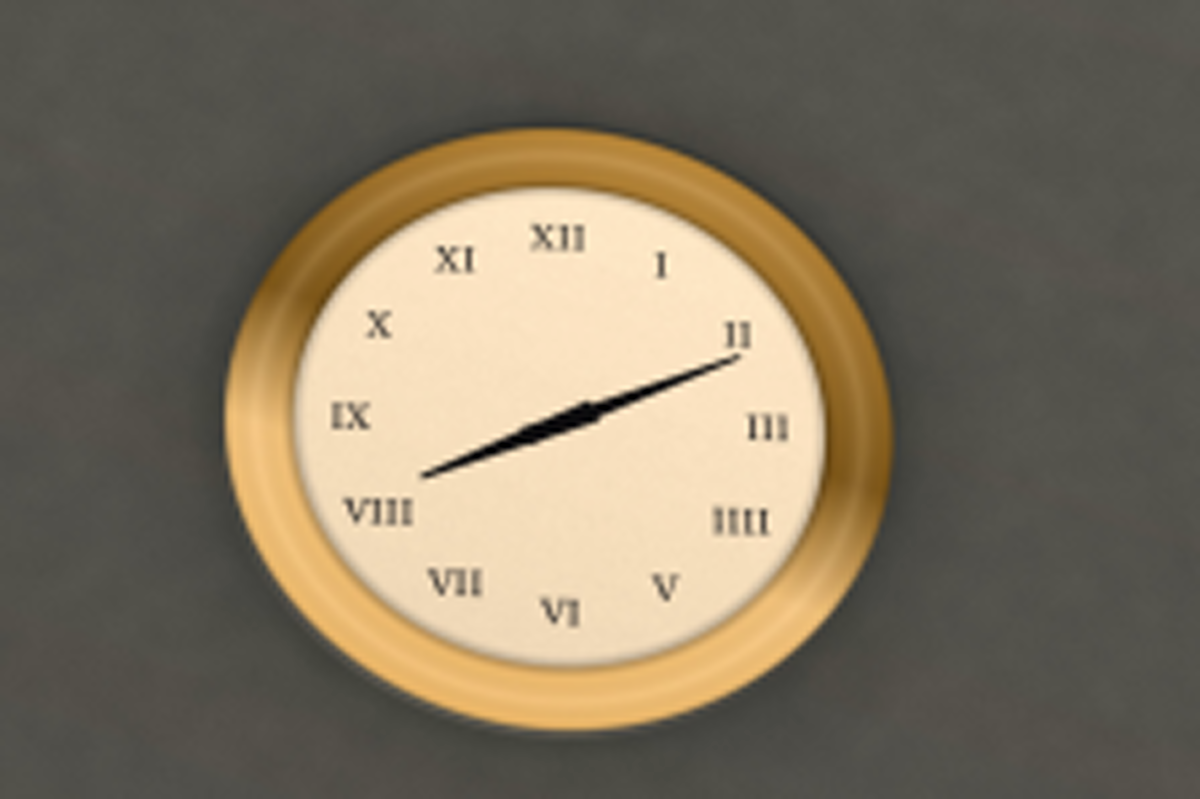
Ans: 8:11
